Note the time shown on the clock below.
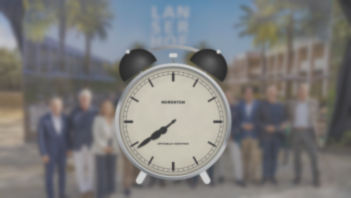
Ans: 7:39
